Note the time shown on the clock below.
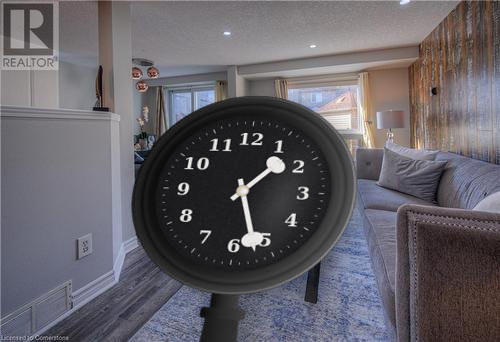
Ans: 1:27
